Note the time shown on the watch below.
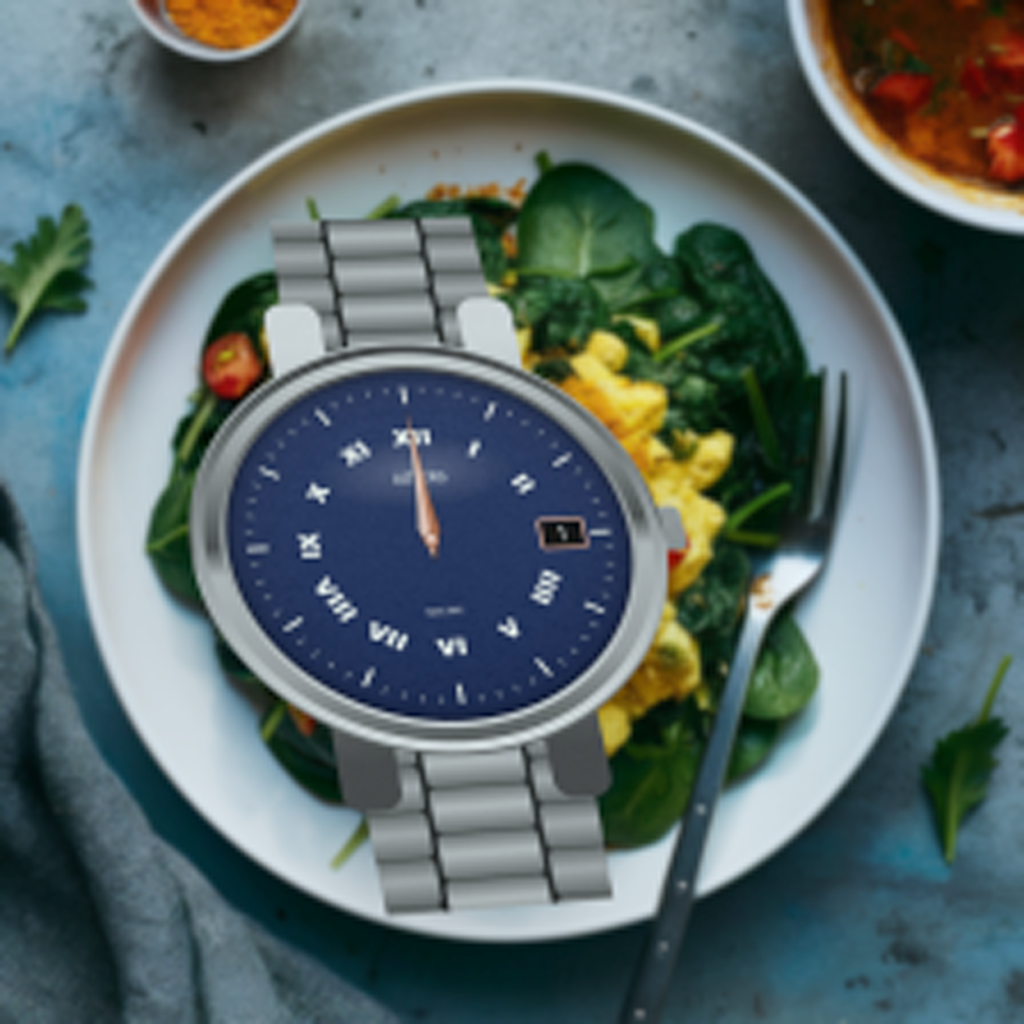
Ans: 12:00
